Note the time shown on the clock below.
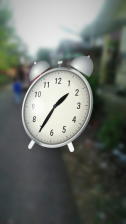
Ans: 1:35
